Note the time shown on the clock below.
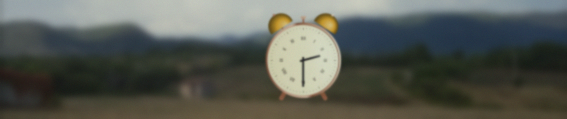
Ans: 2:30
